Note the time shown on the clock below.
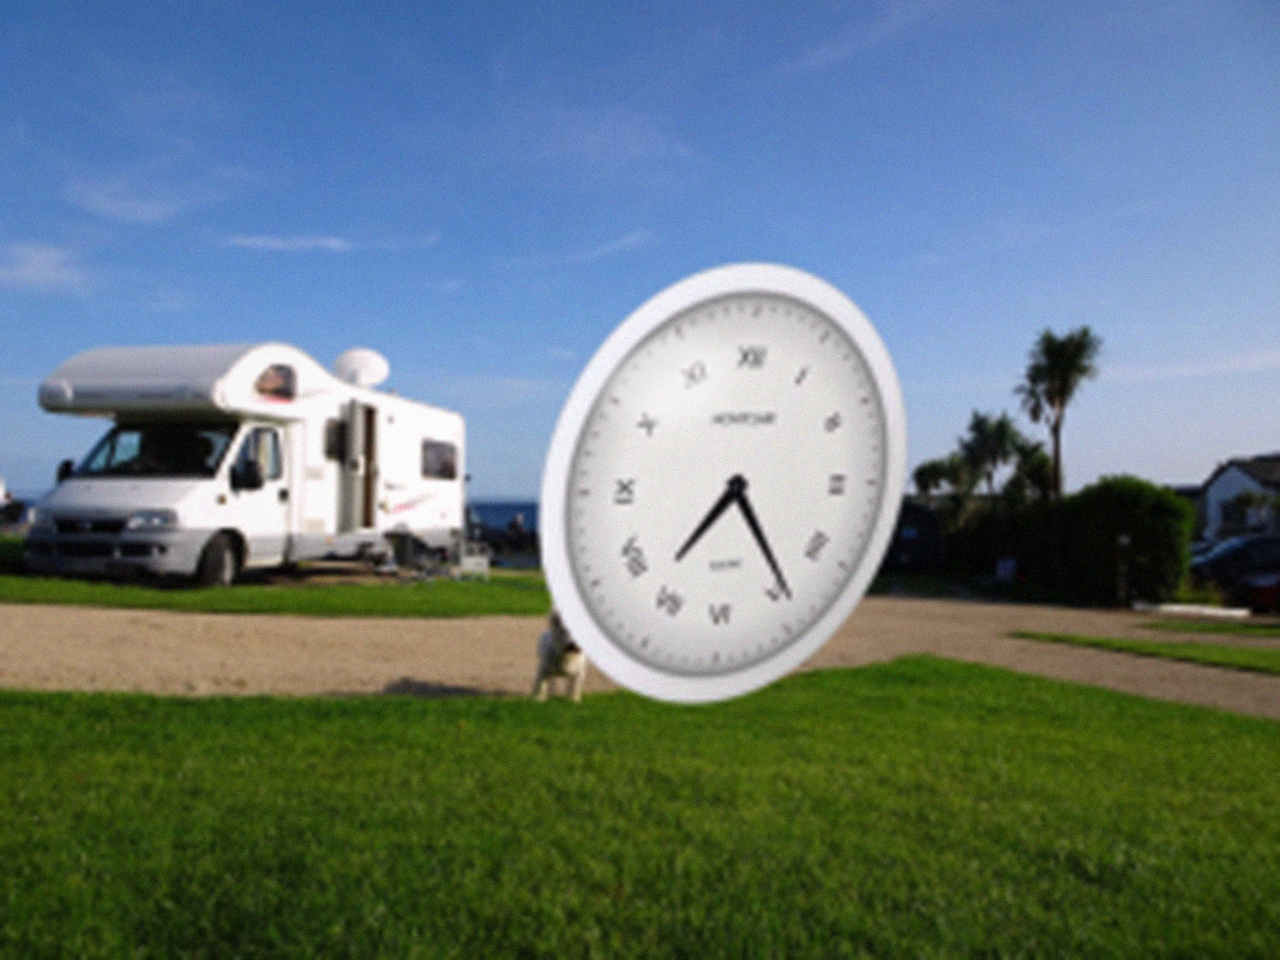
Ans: 7:24
